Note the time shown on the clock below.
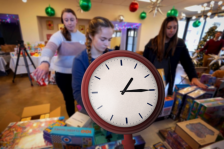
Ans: 1:15
